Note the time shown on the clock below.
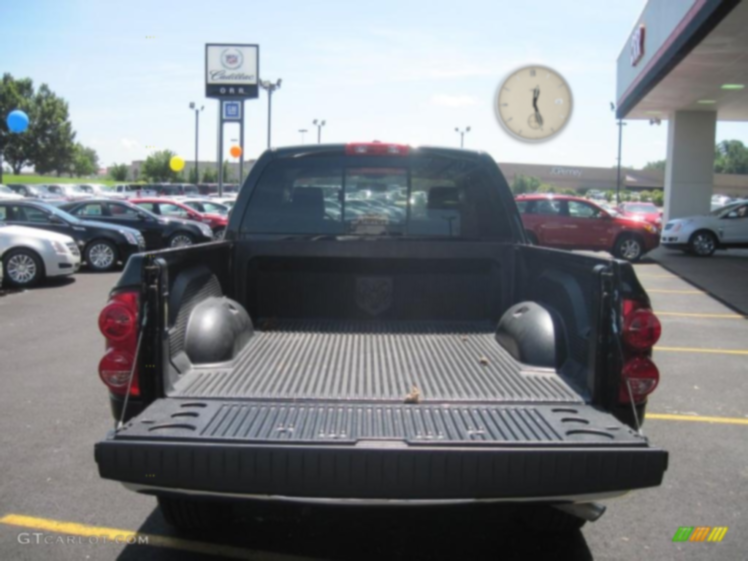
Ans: 12:28
